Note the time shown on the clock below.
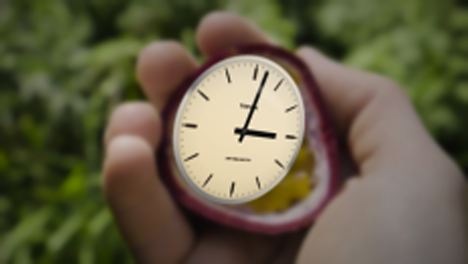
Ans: 3:02
